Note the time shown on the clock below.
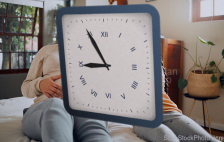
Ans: 8:55
